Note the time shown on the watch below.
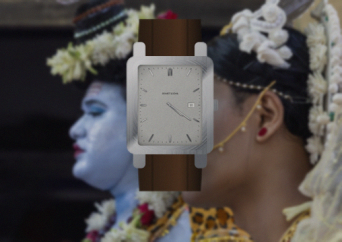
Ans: 4:21
